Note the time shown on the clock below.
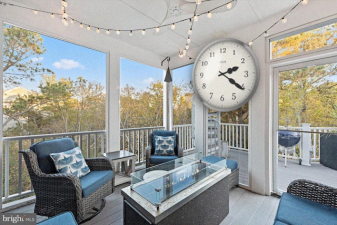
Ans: 2:21
